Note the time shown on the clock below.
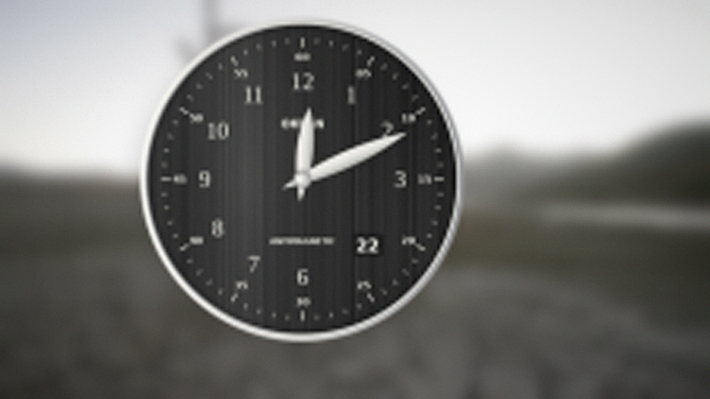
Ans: 12:11
